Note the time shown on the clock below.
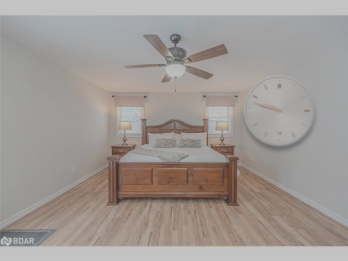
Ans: 9:48
